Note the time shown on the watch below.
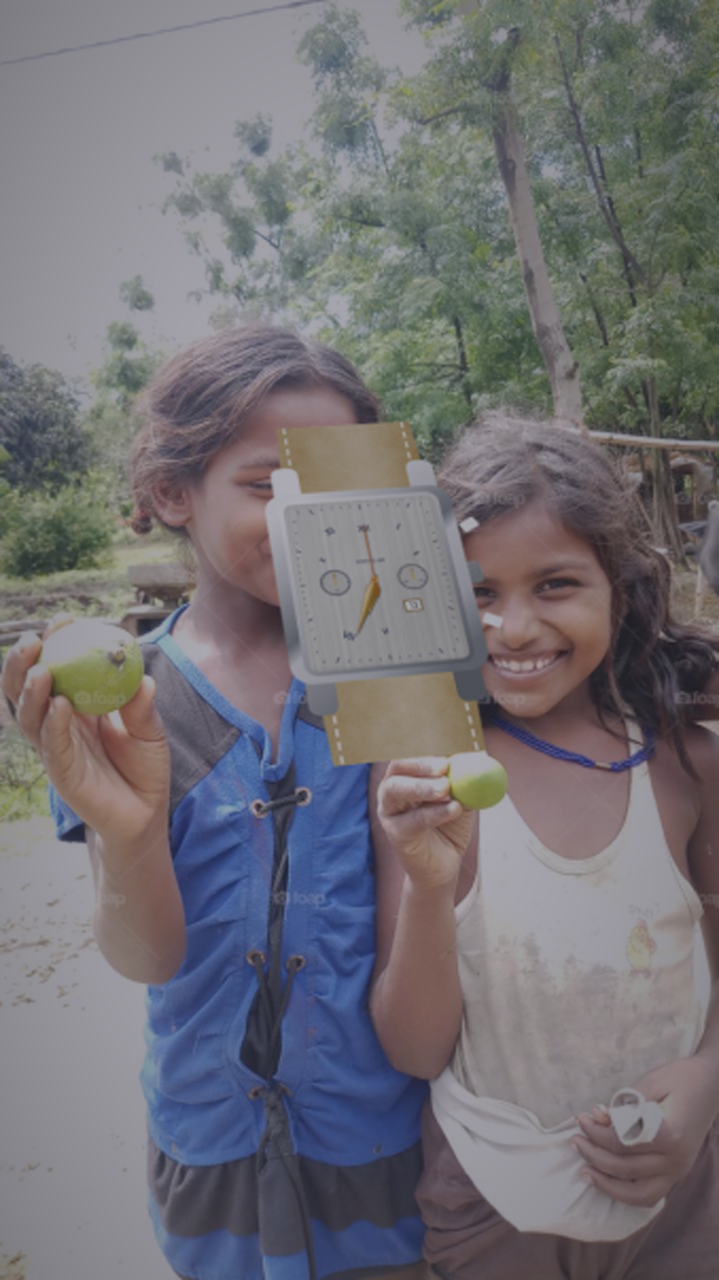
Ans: 6:34
